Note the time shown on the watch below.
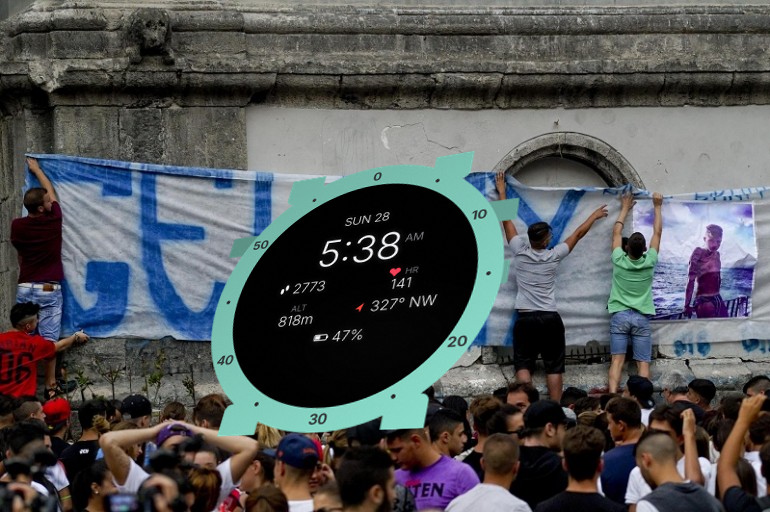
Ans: 5:38
